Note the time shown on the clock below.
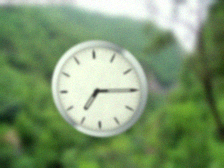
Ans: 7:15
